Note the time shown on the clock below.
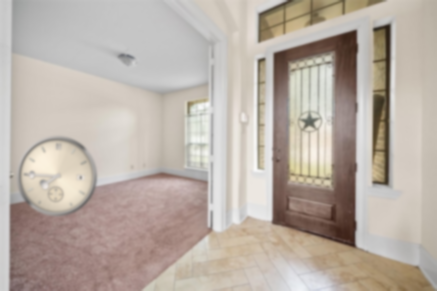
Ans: 7:45
